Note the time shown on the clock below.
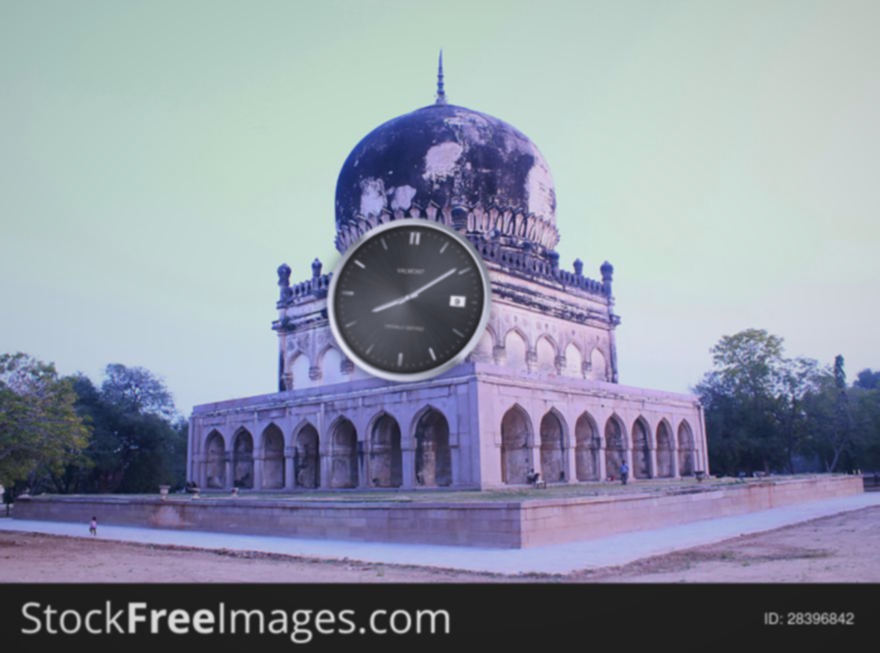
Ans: 8:09
